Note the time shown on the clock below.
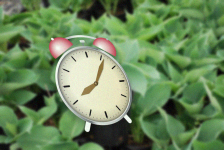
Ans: 8:06
